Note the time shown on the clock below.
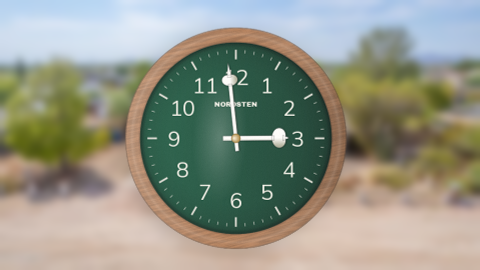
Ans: 2:59
